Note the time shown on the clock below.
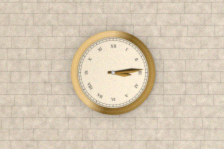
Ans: 3:14
